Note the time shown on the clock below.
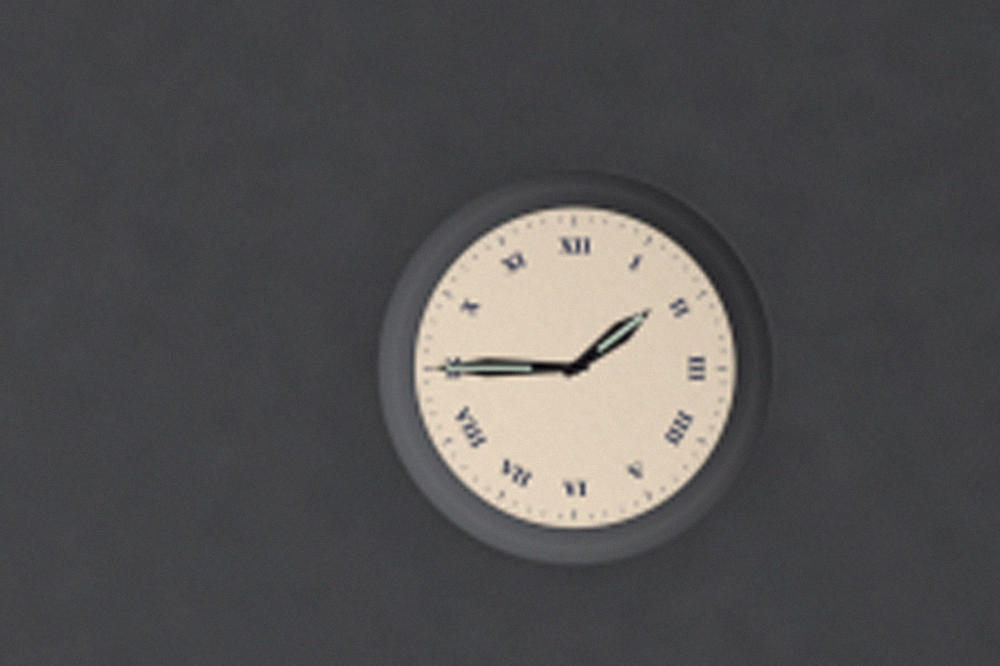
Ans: 1:45
